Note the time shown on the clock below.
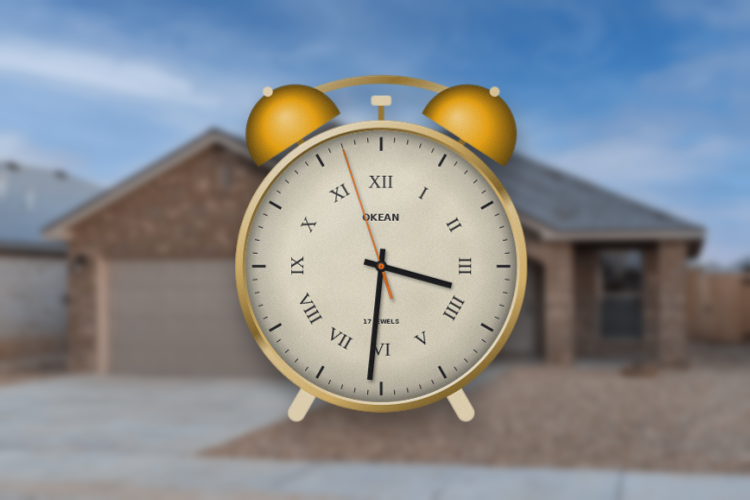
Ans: 3:30:57
